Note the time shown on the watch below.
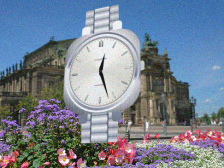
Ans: 12:27
